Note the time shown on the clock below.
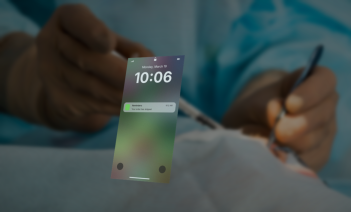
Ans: 10:06
